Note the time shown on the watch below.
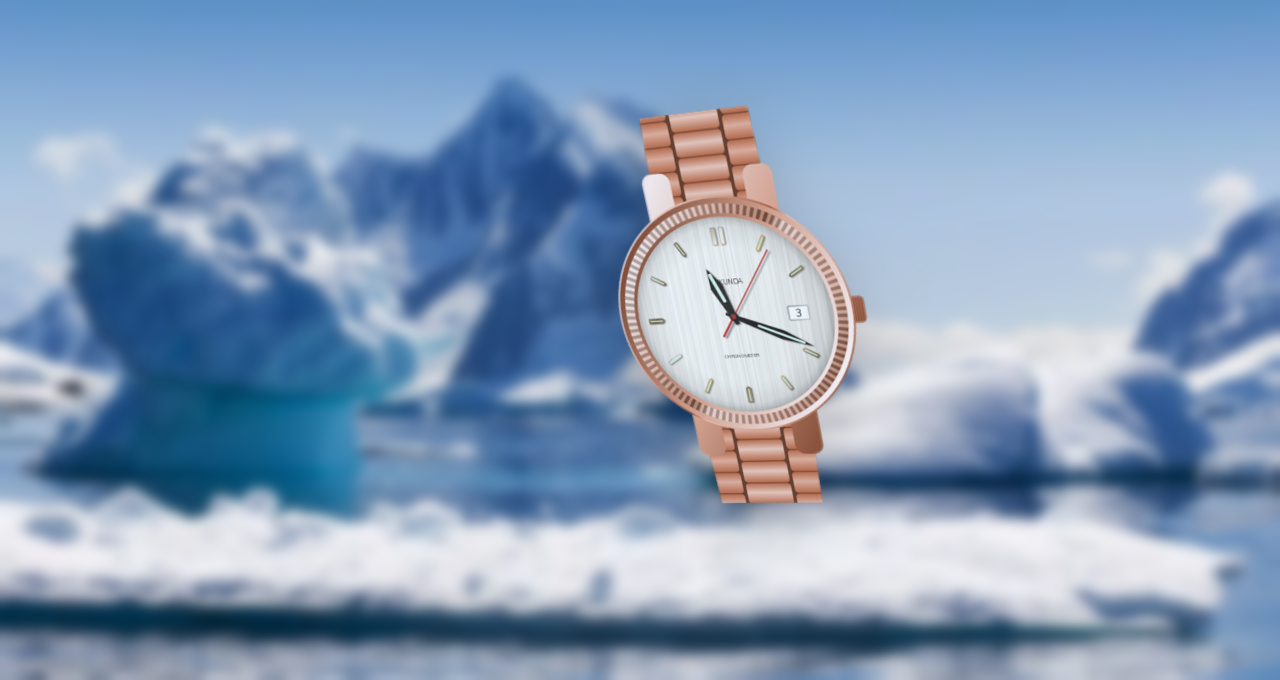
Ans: 11:19:06
